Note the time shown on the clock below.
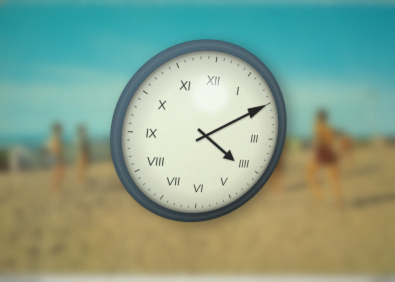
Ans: 4:10
